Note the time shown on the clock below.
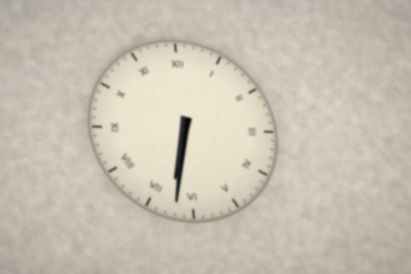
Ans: 6:32
